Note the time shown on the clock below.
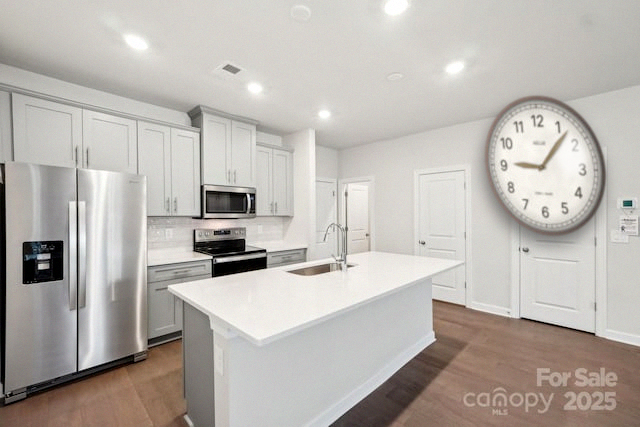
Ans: 9:07
